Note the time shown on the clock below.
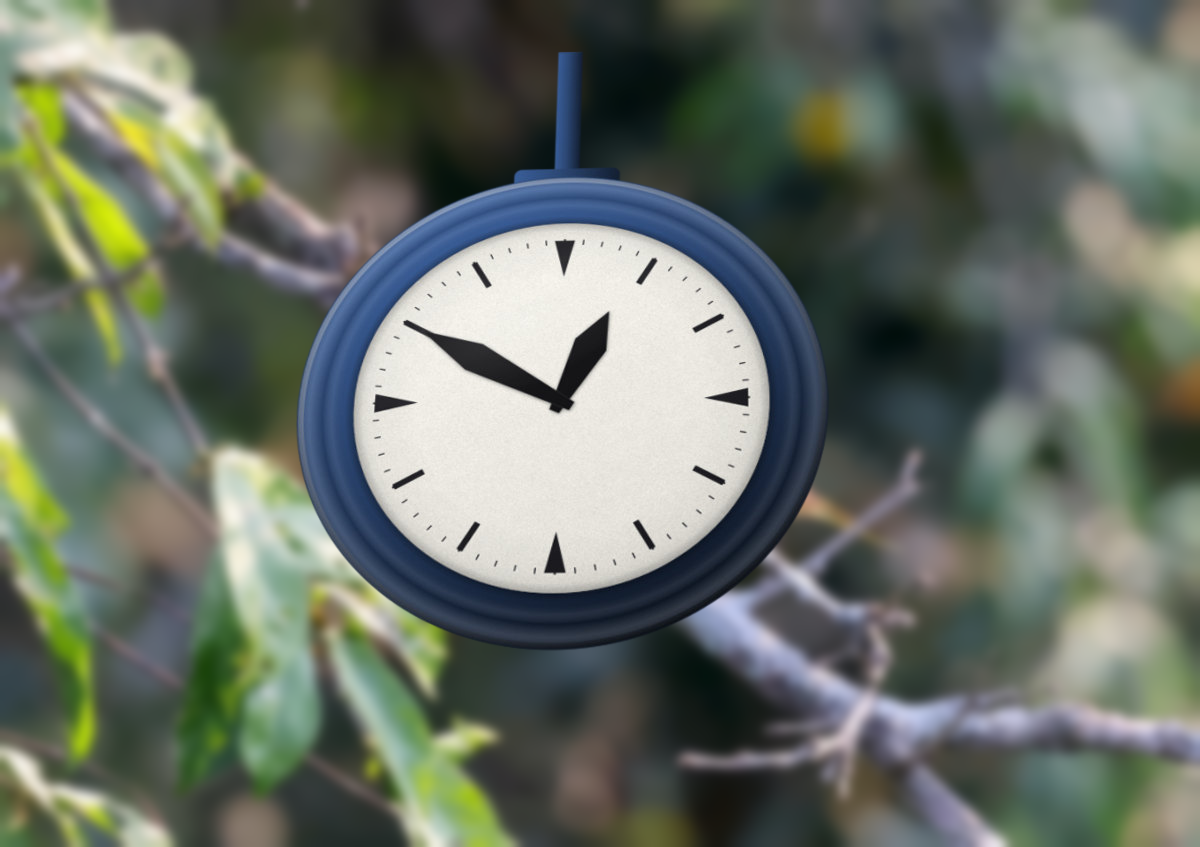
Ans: 12:50
